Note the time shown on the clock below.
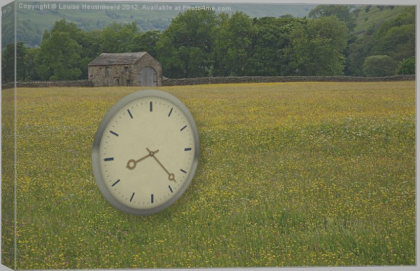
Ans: 8:23
